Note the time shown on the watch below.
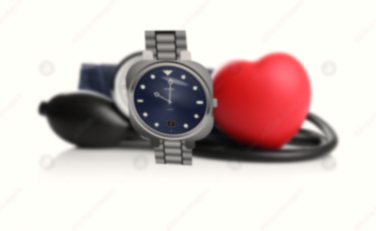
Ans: 10:01
